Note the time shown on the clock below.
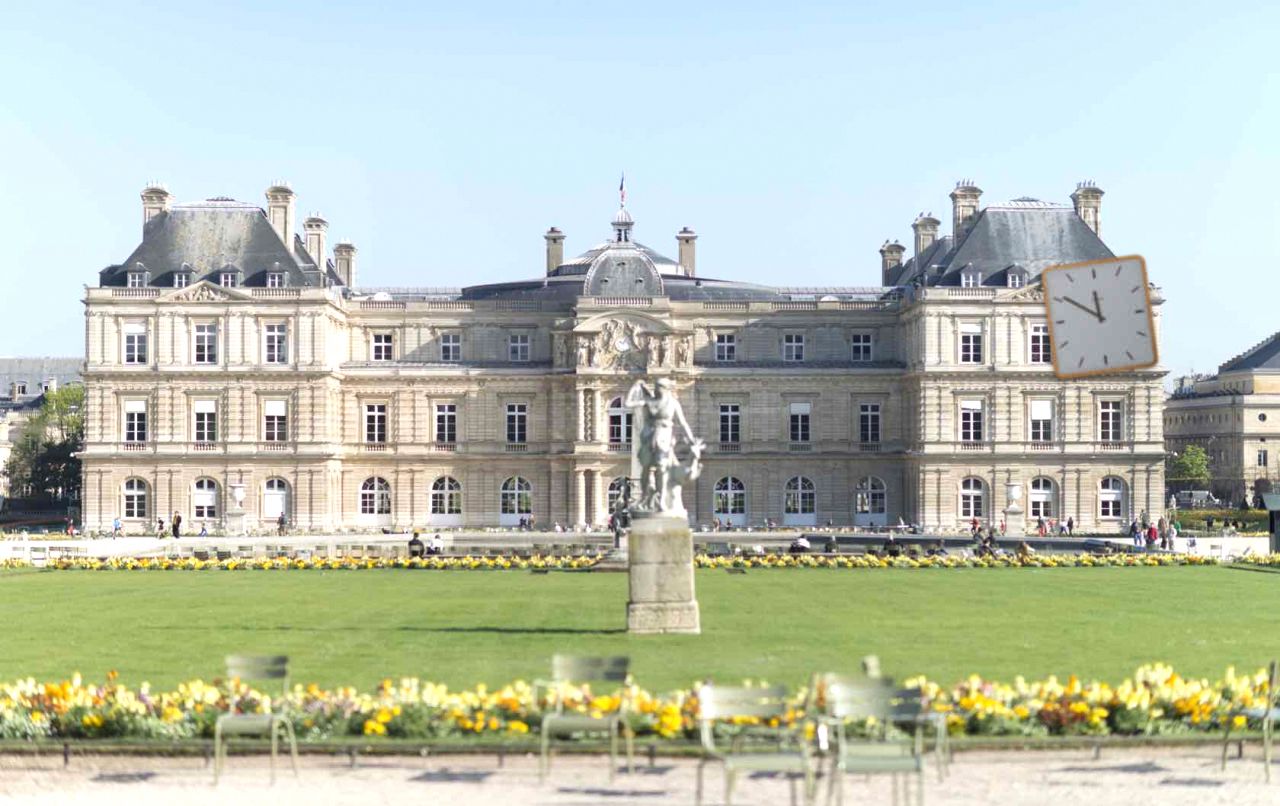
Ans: 11:51
